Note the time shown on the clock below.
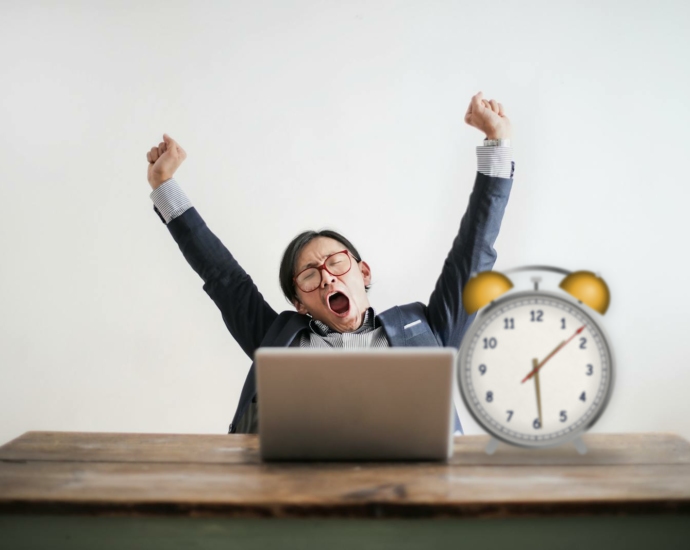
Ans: 1:29:08
